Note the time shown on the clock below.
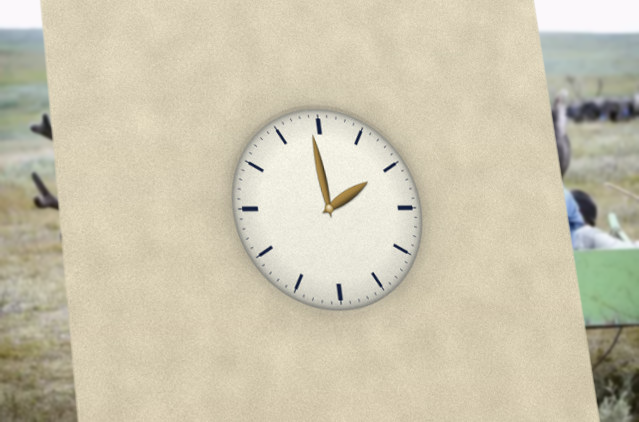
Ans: 1:59
